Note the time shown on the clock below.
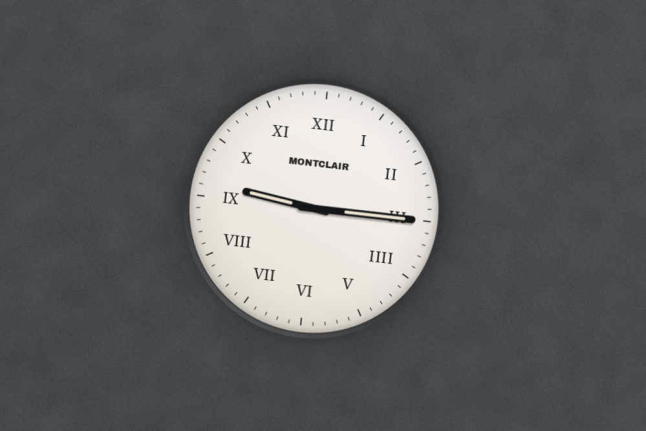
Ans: 9:15
